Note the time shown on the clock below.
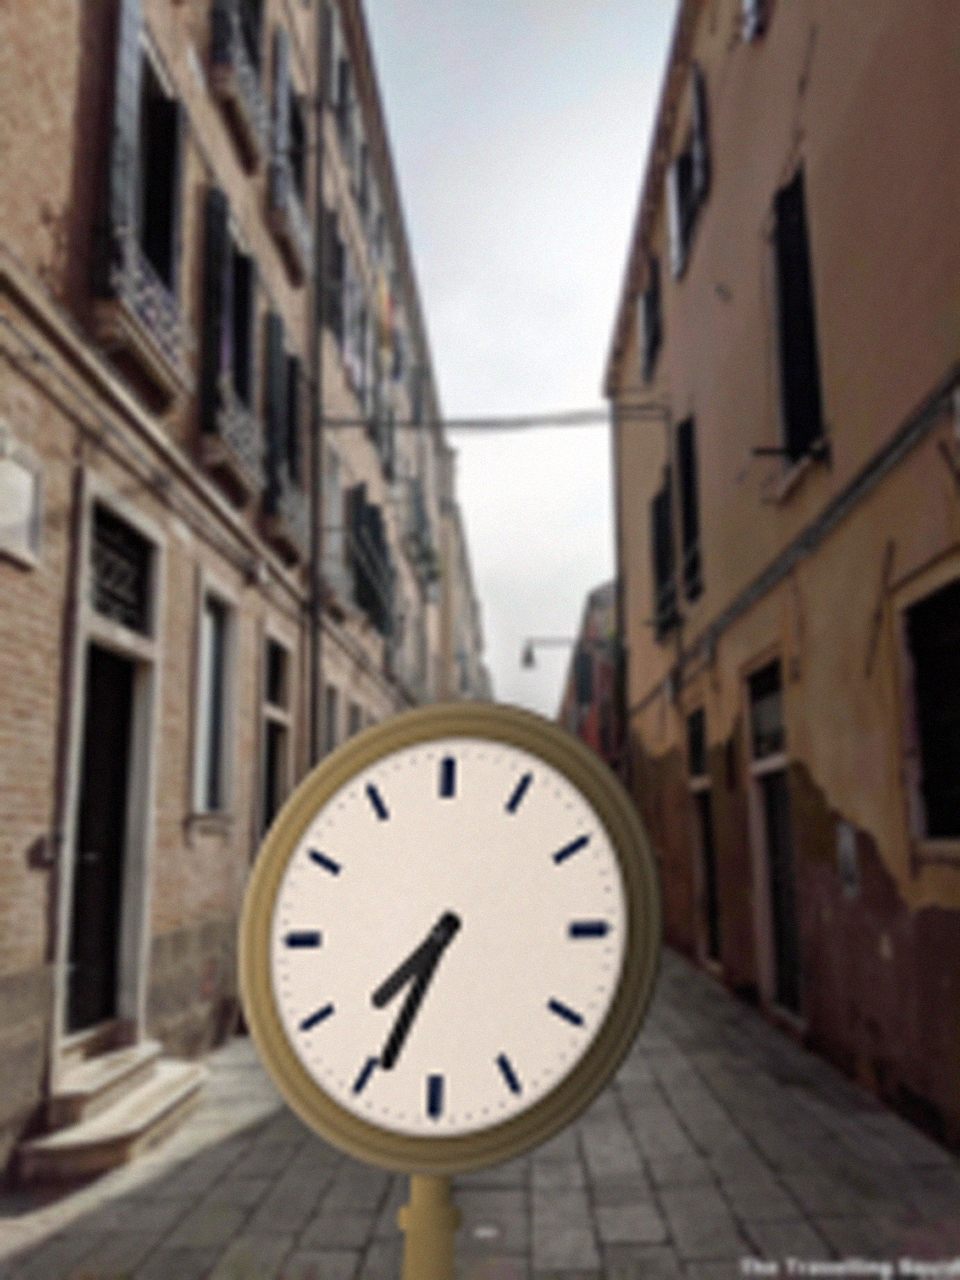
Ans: 7:34
